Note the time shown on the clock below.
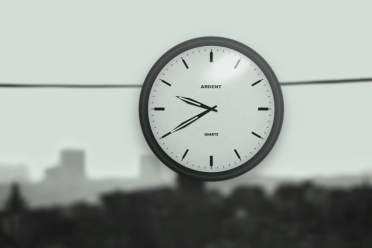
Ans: 9:40
